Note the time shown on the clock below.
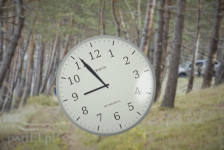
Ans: 8:56
